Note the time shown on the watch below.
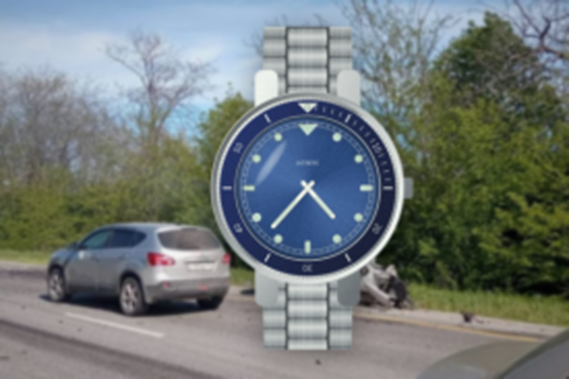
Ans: 4:37
